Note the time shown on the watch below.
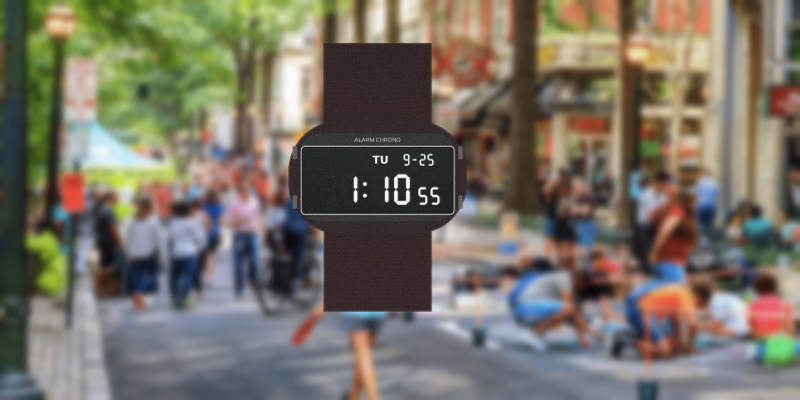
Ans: 1:10:55
